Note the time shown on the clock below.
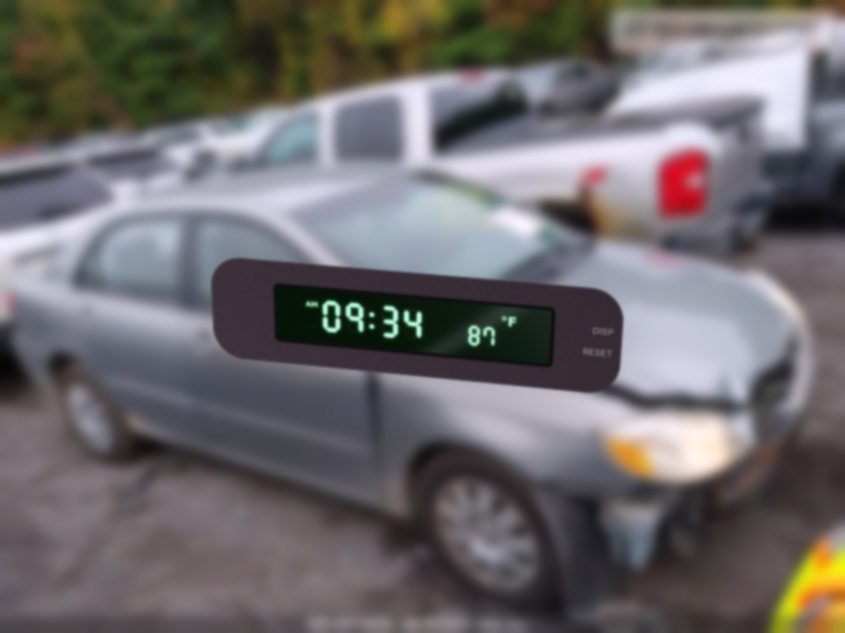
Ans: 9:34
